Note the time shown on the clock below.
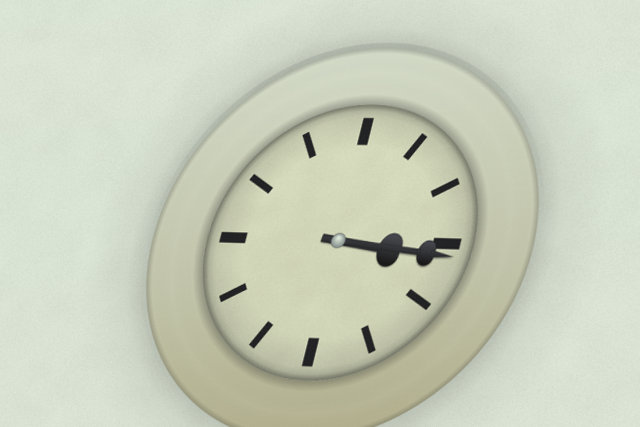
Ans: 3:16
